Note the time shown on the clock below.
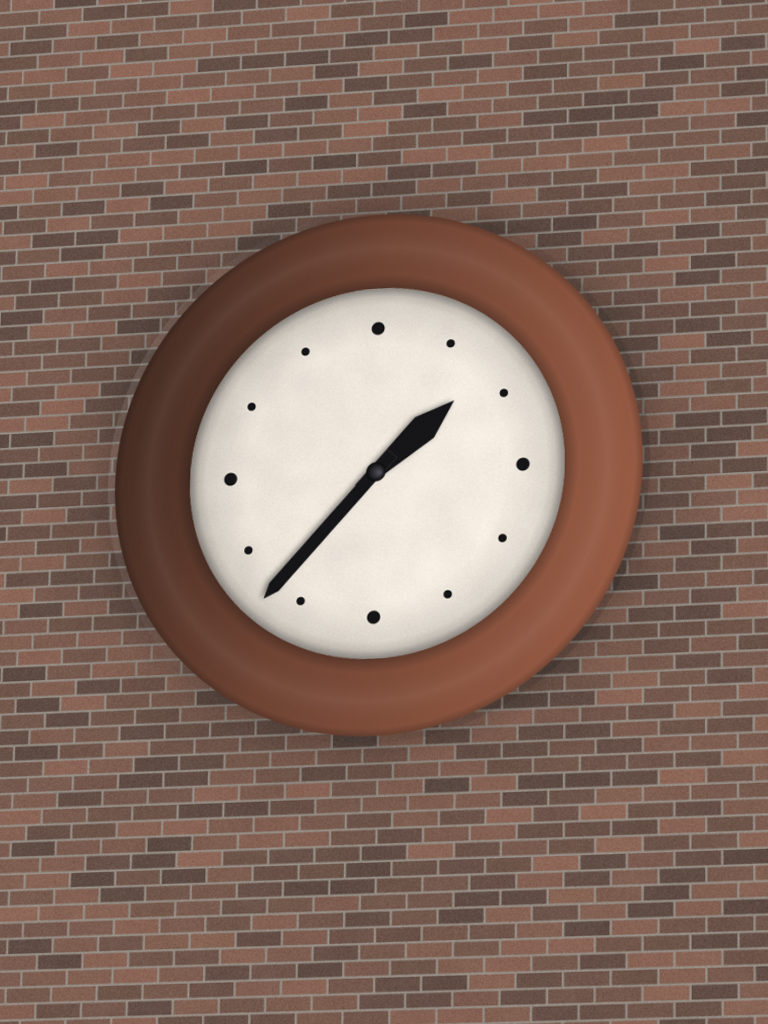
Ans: 1:37
